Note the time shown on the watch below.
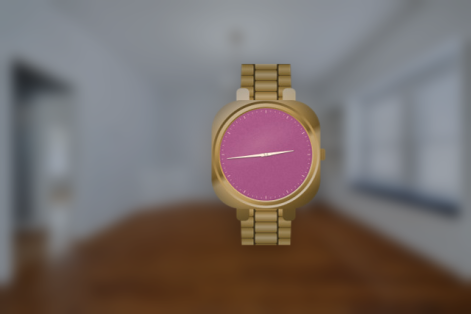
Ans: 2:44
